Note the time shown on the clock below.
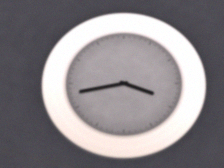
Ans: 3:43
